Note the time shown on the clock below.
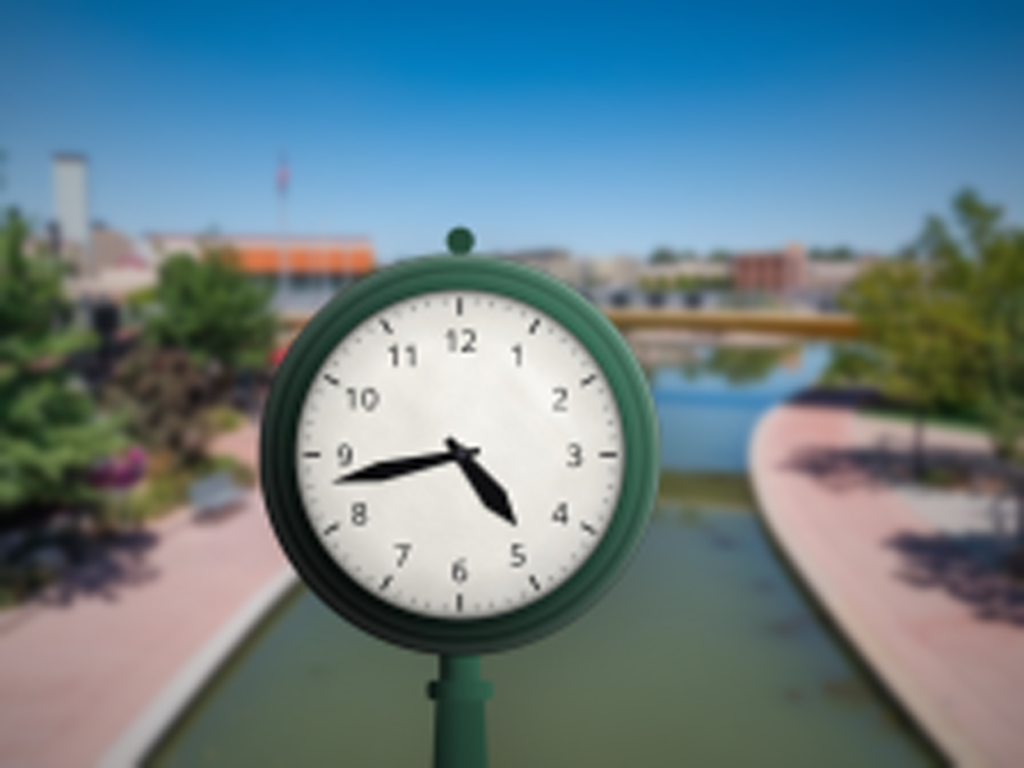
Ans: 4:43
